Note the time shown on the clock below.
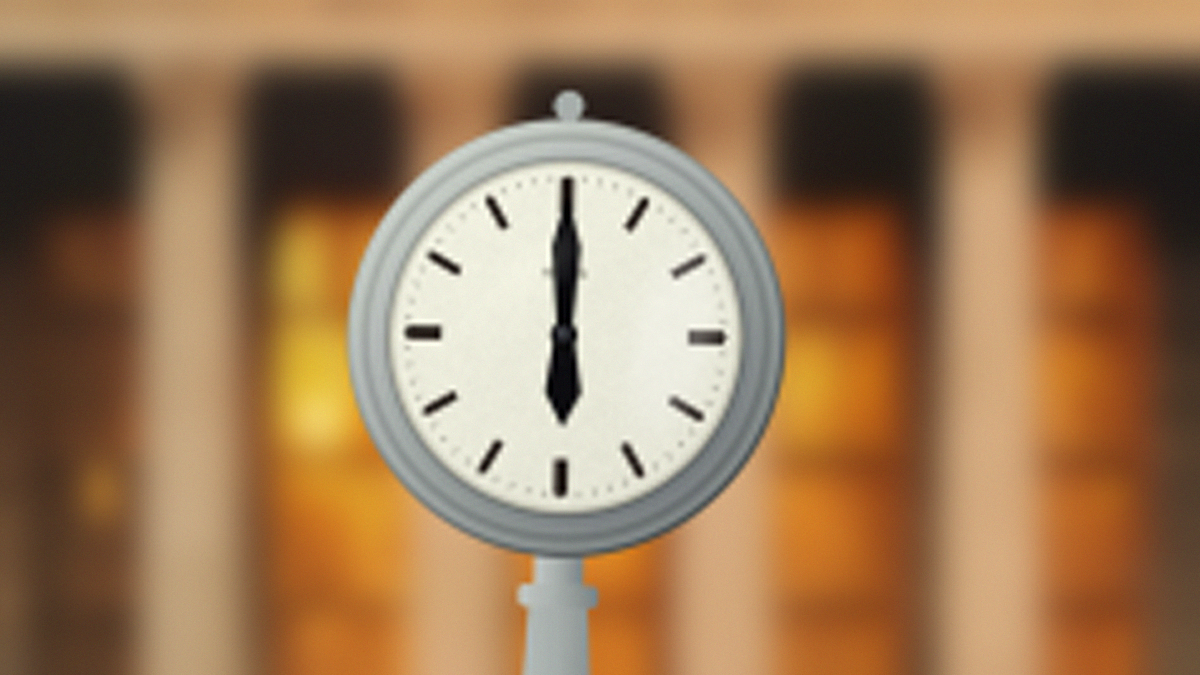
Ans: 6:00
